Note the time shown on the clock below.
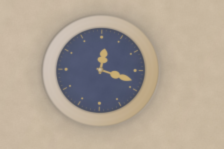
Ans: 12:18
